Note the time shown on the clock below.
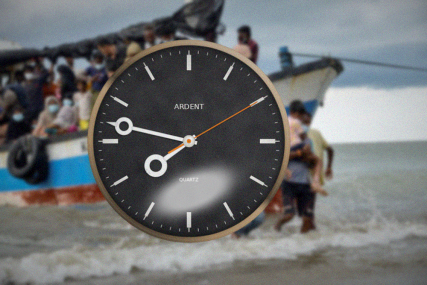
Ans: 7:47:10
